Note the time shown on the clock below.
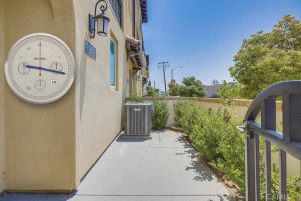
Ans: 9:17
